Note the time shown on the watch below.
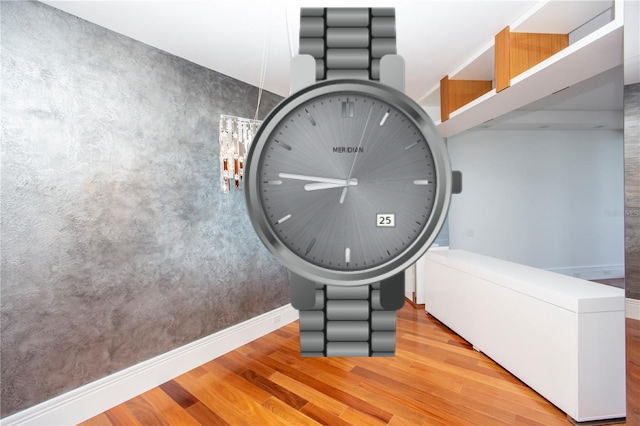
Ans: 8:46:03
